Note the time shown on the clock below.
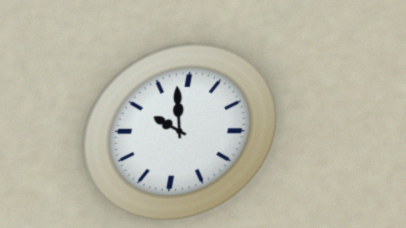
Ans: 9:58
